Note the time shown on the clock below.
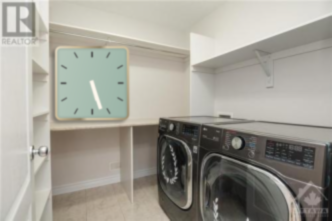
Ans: 5:27
